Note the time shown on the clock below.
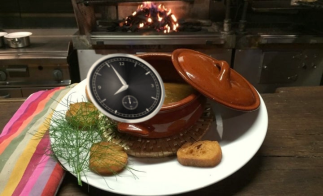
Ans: 7:56
